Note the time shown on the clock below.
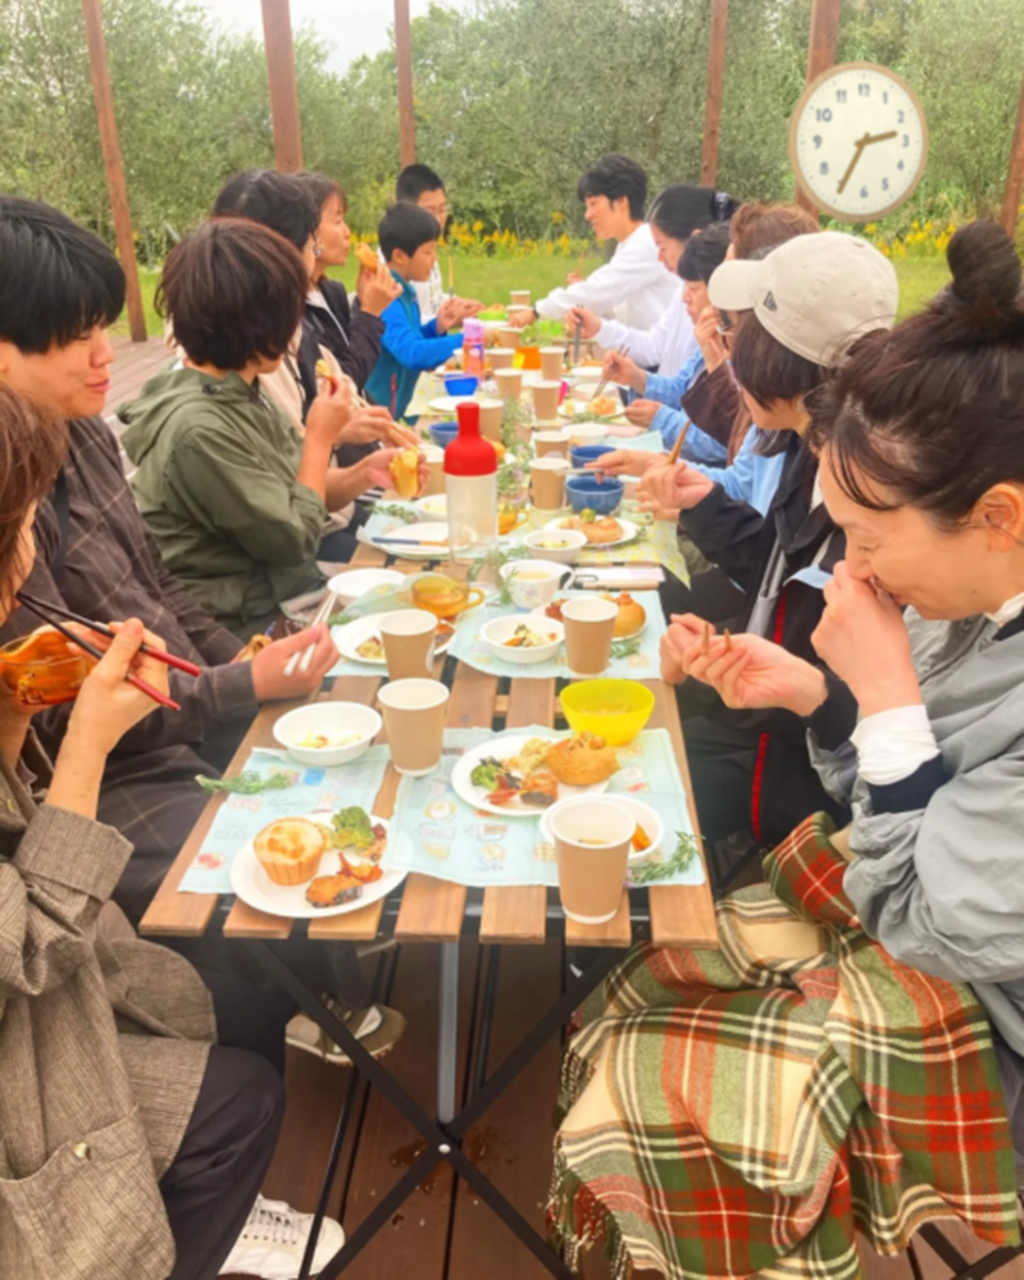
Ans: 2:35
